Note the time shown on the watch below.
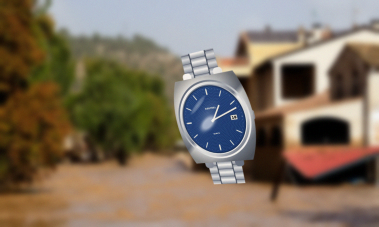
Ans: 1:12
